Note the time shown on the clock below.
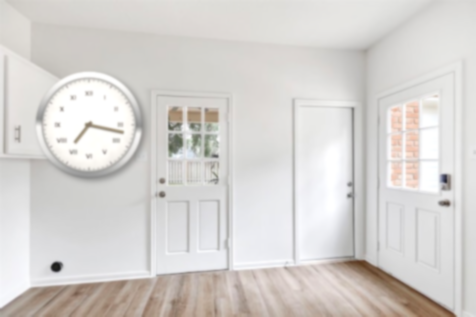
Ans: 7:17
